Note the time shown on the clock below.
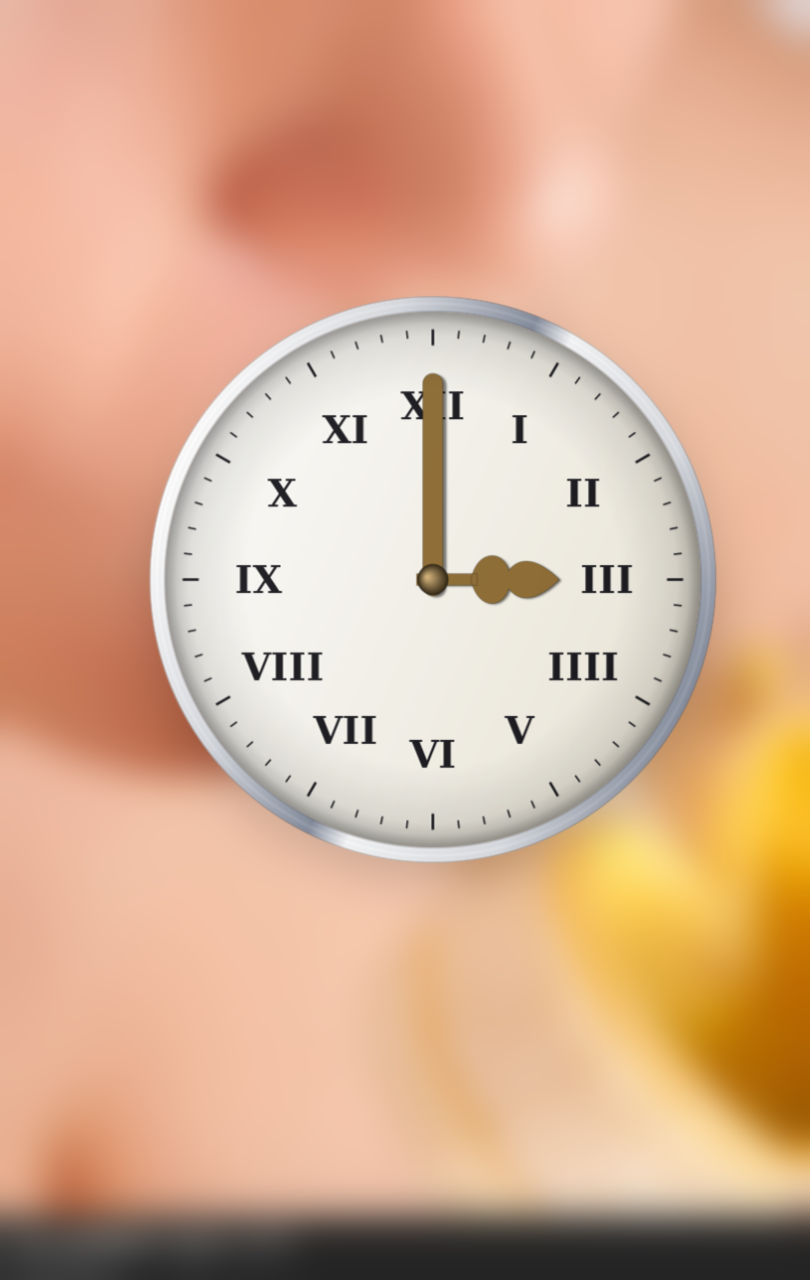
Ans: 3:00
